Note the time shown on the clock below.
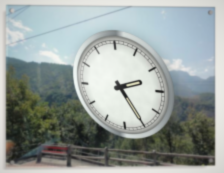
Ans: 2:25
